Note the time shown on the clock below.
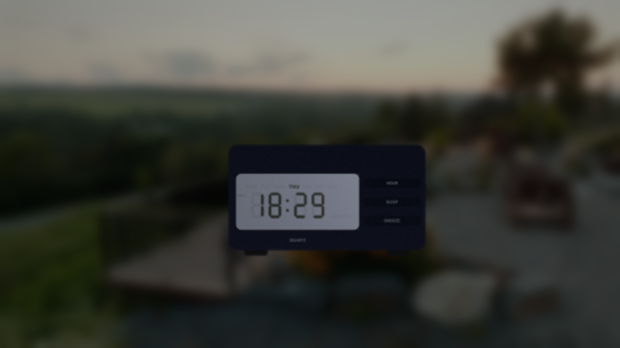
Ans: 18:29
